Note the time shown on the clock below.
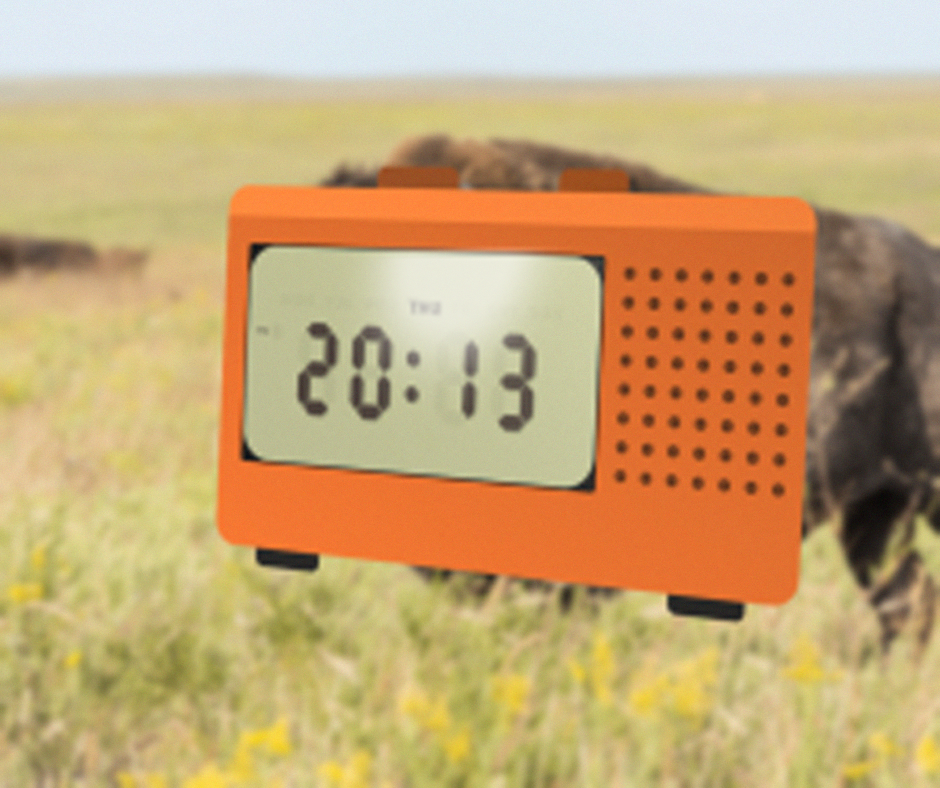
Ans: 20:13
